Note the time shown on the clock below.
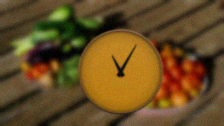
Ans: 11:05
